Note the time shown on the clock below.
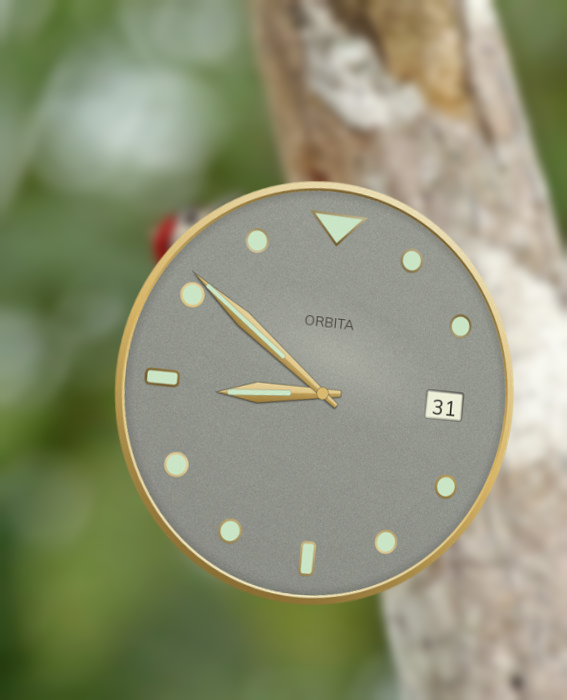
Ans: 8:51
